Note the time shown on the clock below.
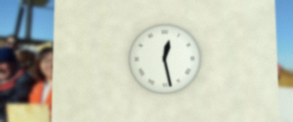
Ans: 12:28
